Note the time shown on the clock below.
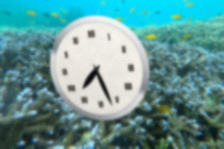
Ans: 7:27
